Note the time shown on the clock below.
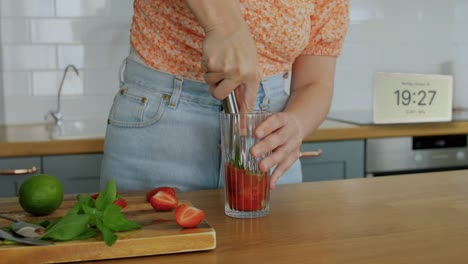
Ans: 19:27
